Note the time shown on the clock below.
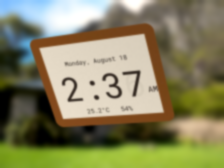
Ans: 2:37
